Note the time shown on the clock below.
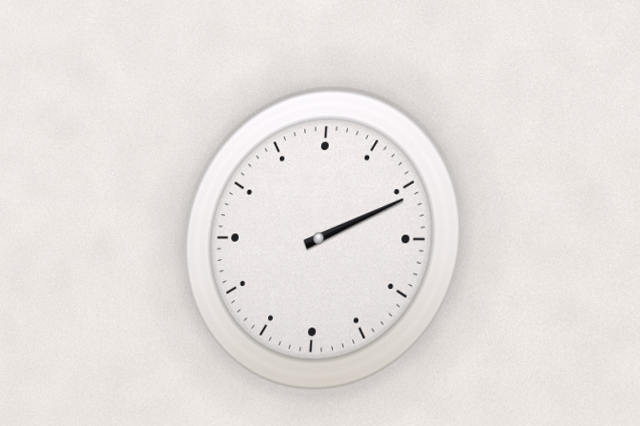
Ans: 2:11
